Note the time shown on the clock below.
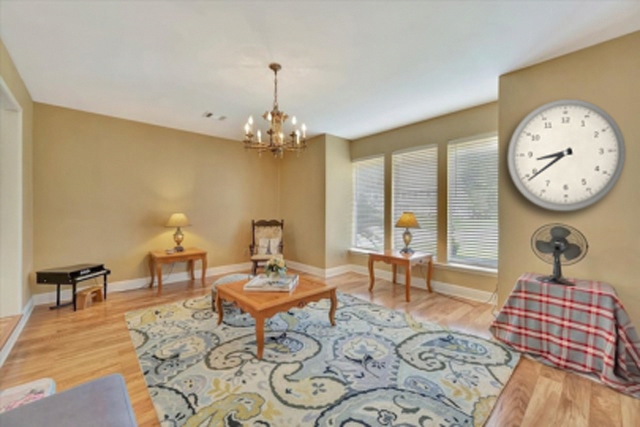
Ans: 8:39
